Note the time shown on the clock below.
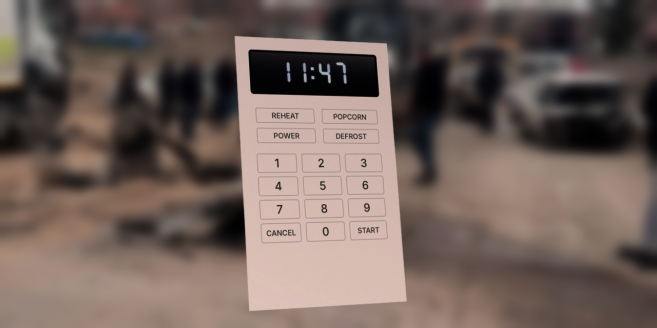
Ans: 11:47
